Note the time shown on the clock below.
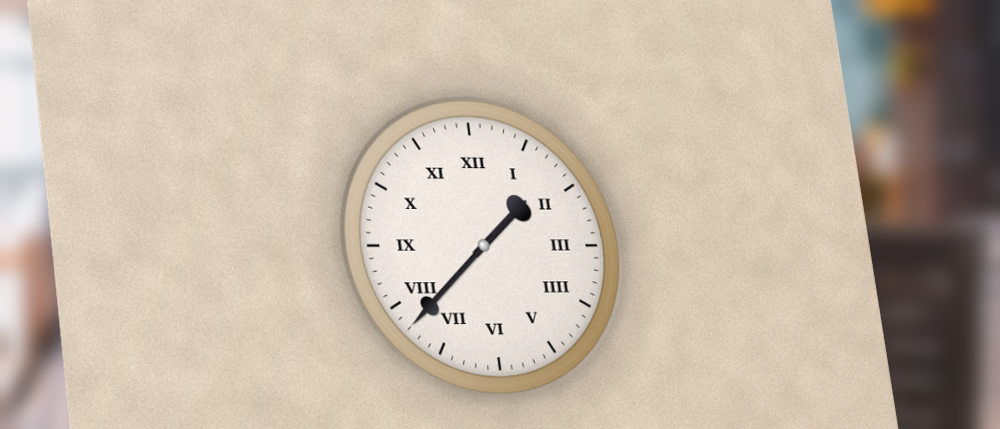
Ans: 1:38
